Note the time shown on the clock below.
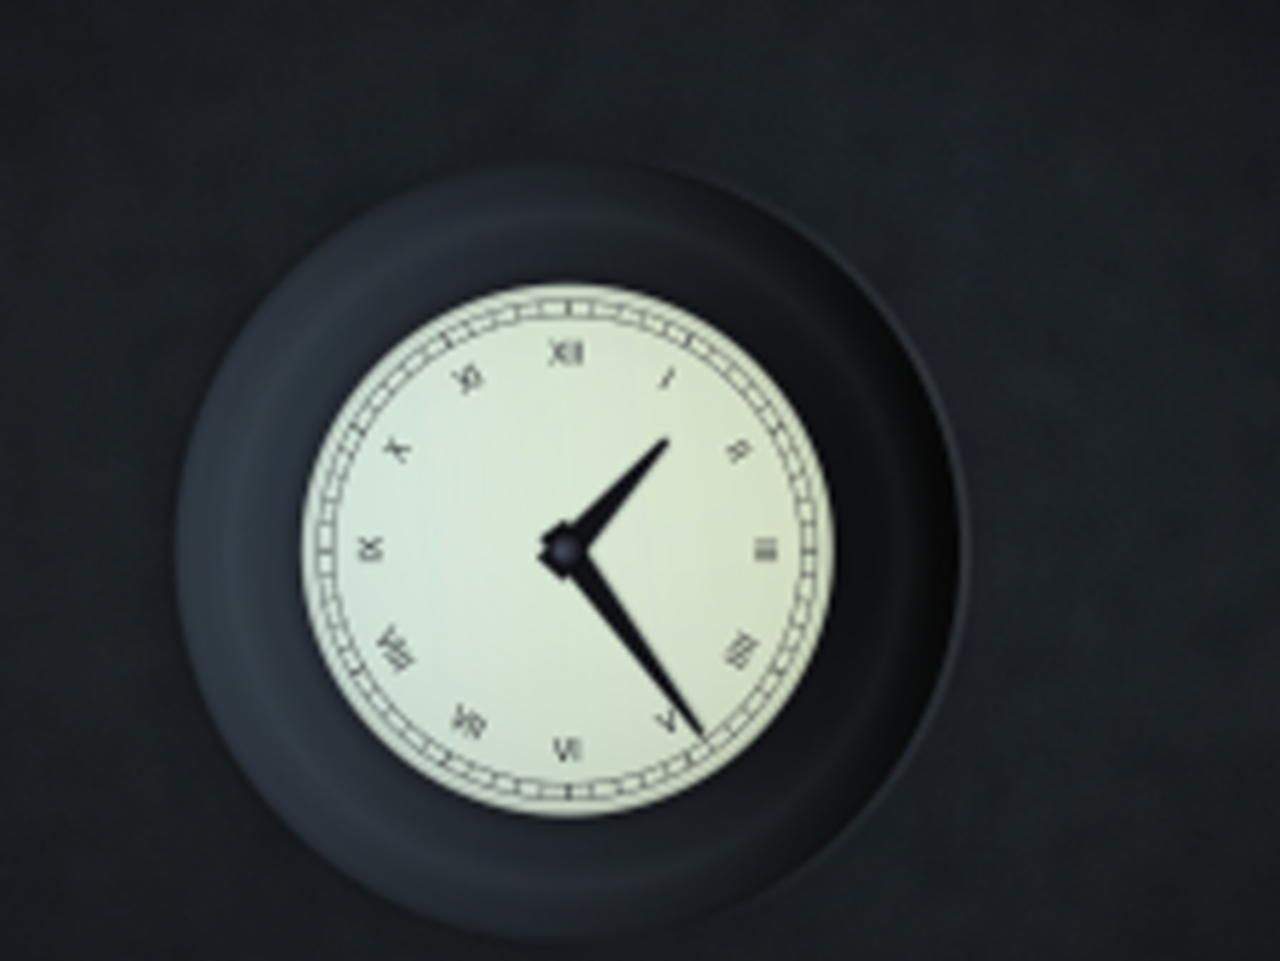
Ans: 1:24
